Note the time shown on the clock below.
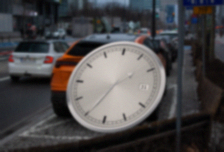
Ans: 1:35
